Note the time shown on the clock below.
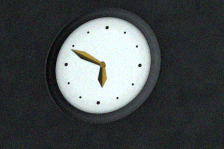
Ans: 5:49
